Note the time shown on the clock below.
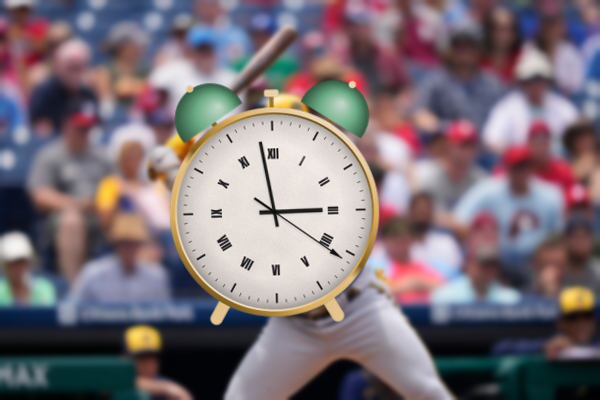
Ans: 2:58:21
